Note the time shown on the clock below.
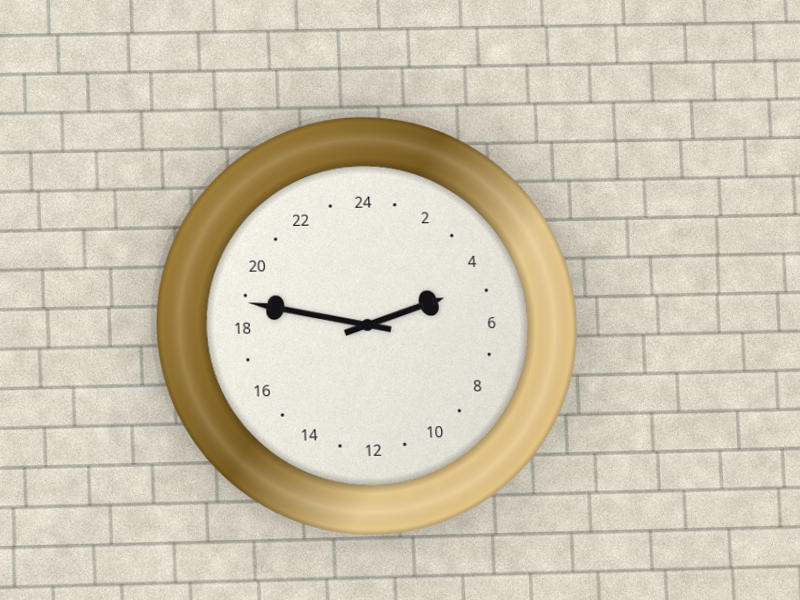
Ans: 4:47
